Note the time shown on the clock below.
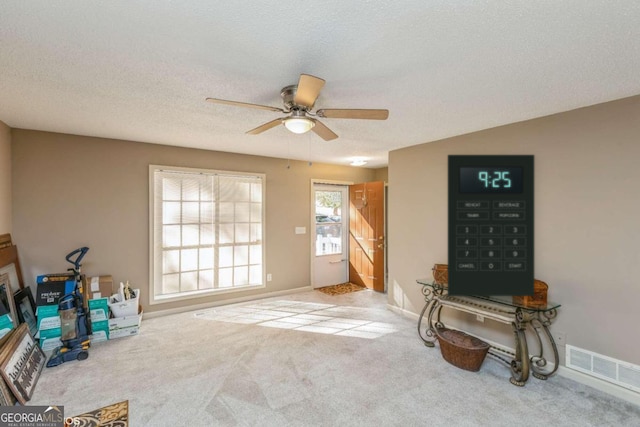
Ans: 9:25
